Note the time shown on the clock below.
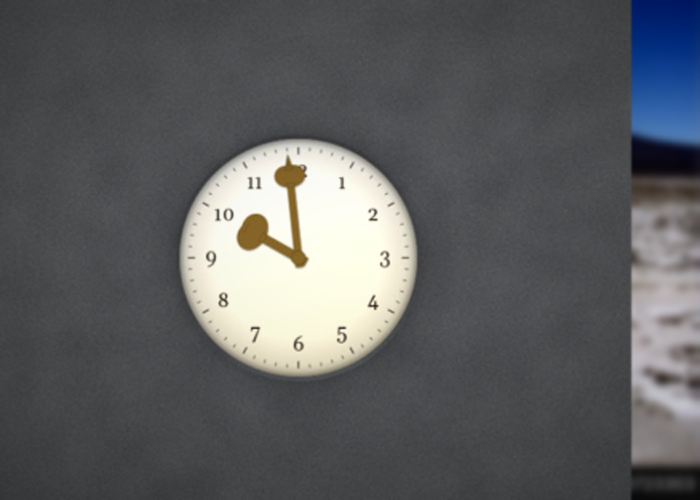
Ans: 9:59
